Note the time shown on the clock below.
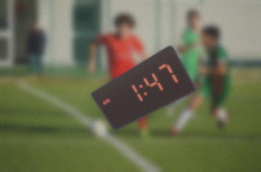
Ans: 1:47
